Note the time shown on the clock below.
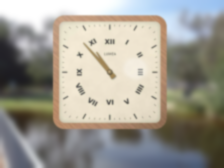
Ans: 10:53
